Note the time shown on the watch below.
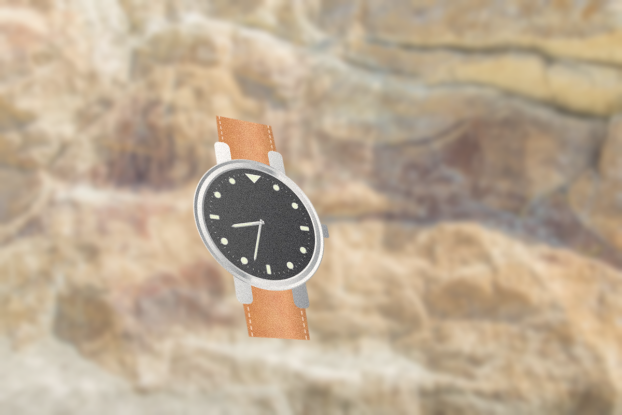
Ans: 8:33
